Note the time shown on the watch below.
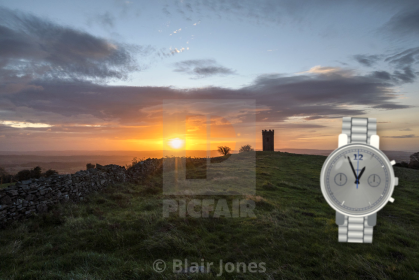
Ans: 12:56
